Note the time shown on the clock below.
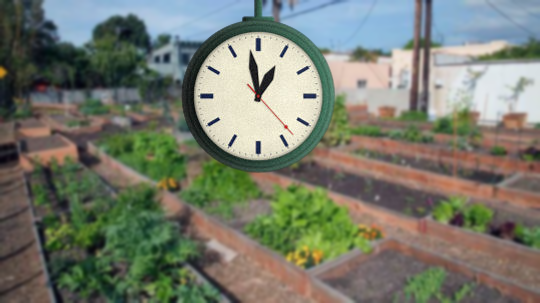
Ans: 12:58:23
